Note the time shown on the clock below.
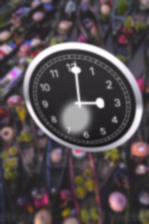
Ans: 3:01
